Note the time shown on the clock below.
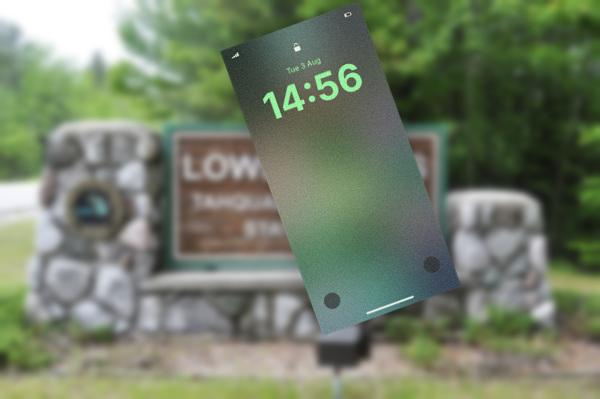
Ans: 14:56
